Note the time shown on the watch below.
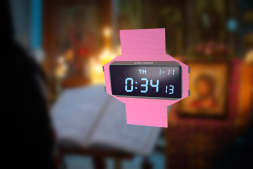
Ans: 0:34:13
